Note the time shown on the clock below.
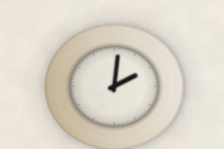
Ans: 2:01
